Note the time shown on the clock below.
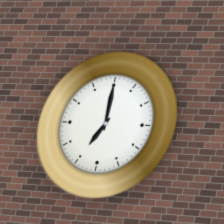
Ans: 7:00
